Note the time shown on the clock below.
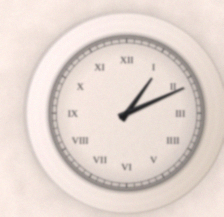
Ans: 1:11
